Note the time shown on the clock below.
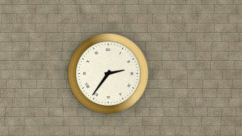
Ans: 2:36
